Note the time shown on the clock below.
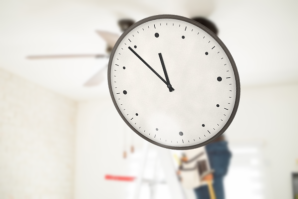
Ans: 11:54
